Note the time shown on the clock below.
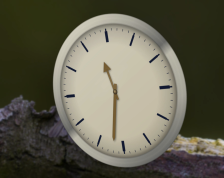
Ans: 11:32
